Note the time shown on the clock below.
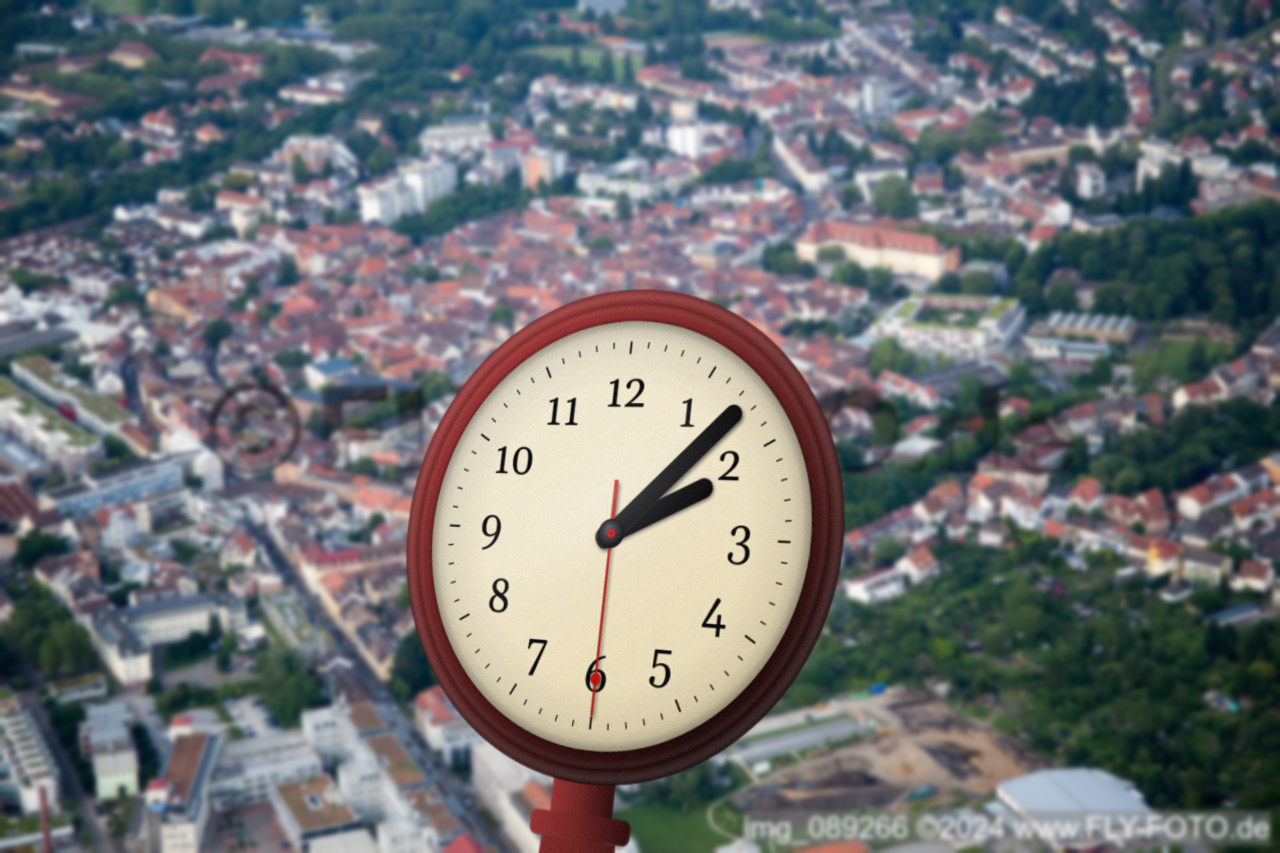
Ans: 2:07:30
